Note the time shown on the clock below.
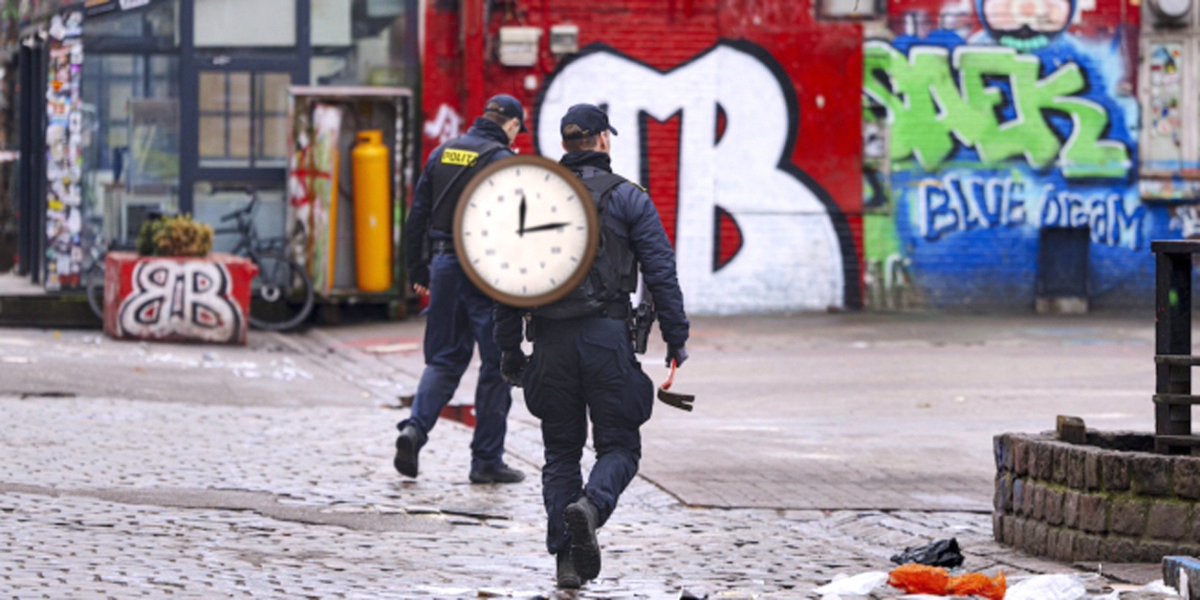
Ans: 12:14
